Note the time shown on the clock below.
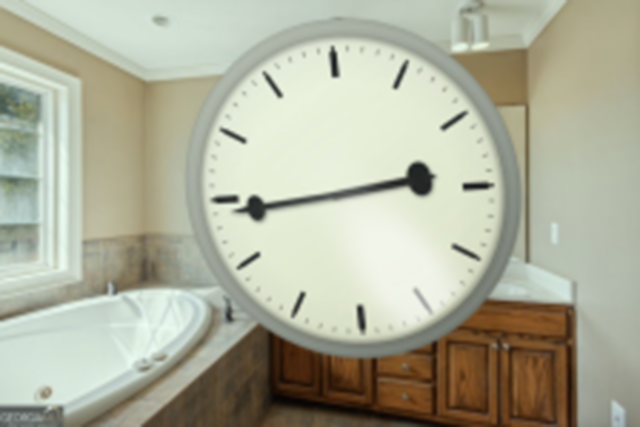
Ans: 2:44
